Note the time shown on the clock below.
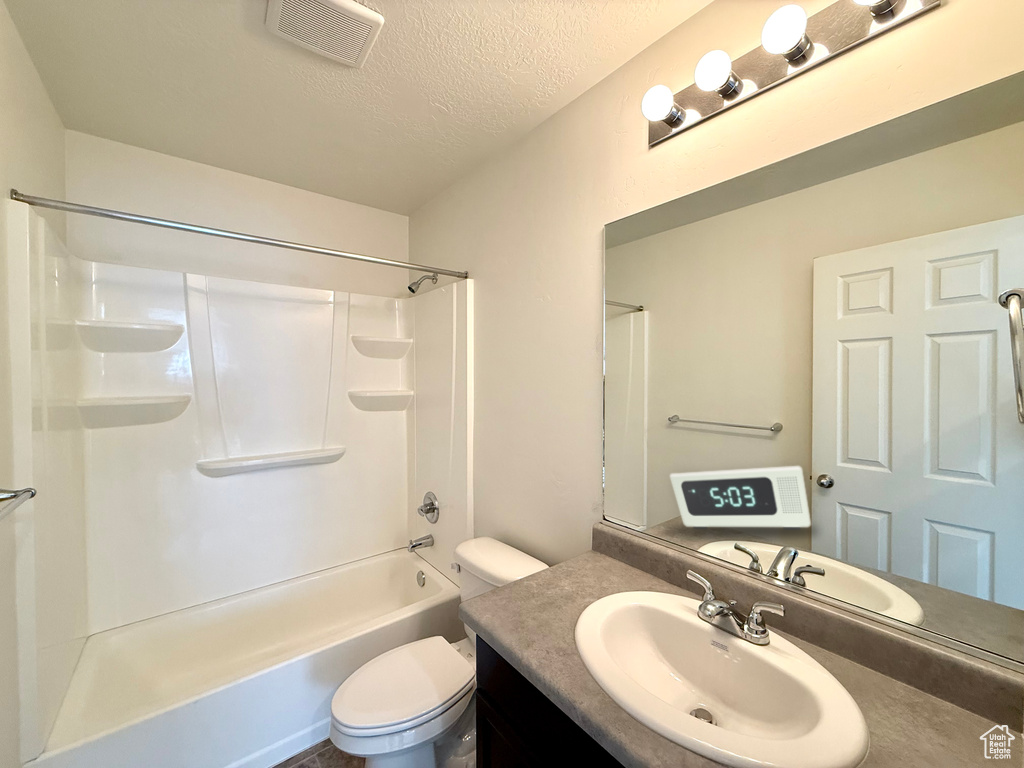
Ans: 5:03
